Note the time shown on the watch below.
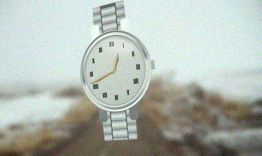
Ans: 12:42
